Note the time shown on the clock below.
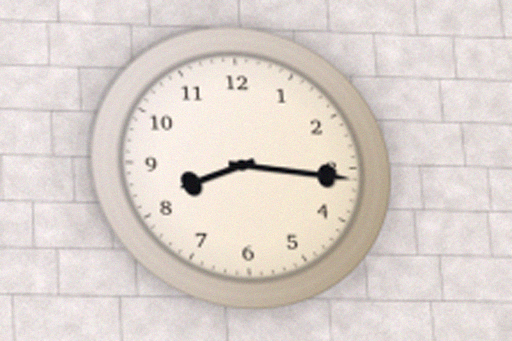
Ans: 8:16
